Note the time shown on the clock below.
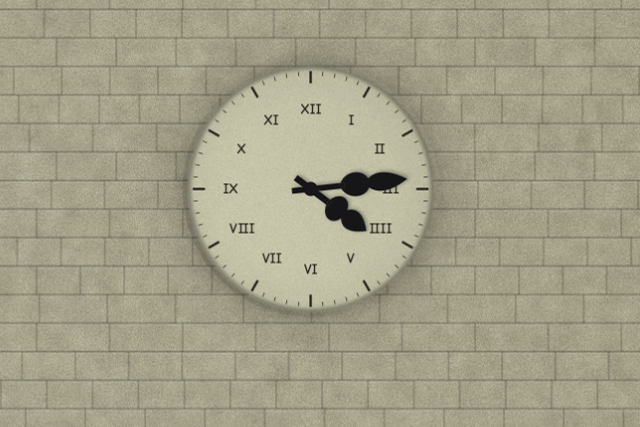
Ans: 4:14
